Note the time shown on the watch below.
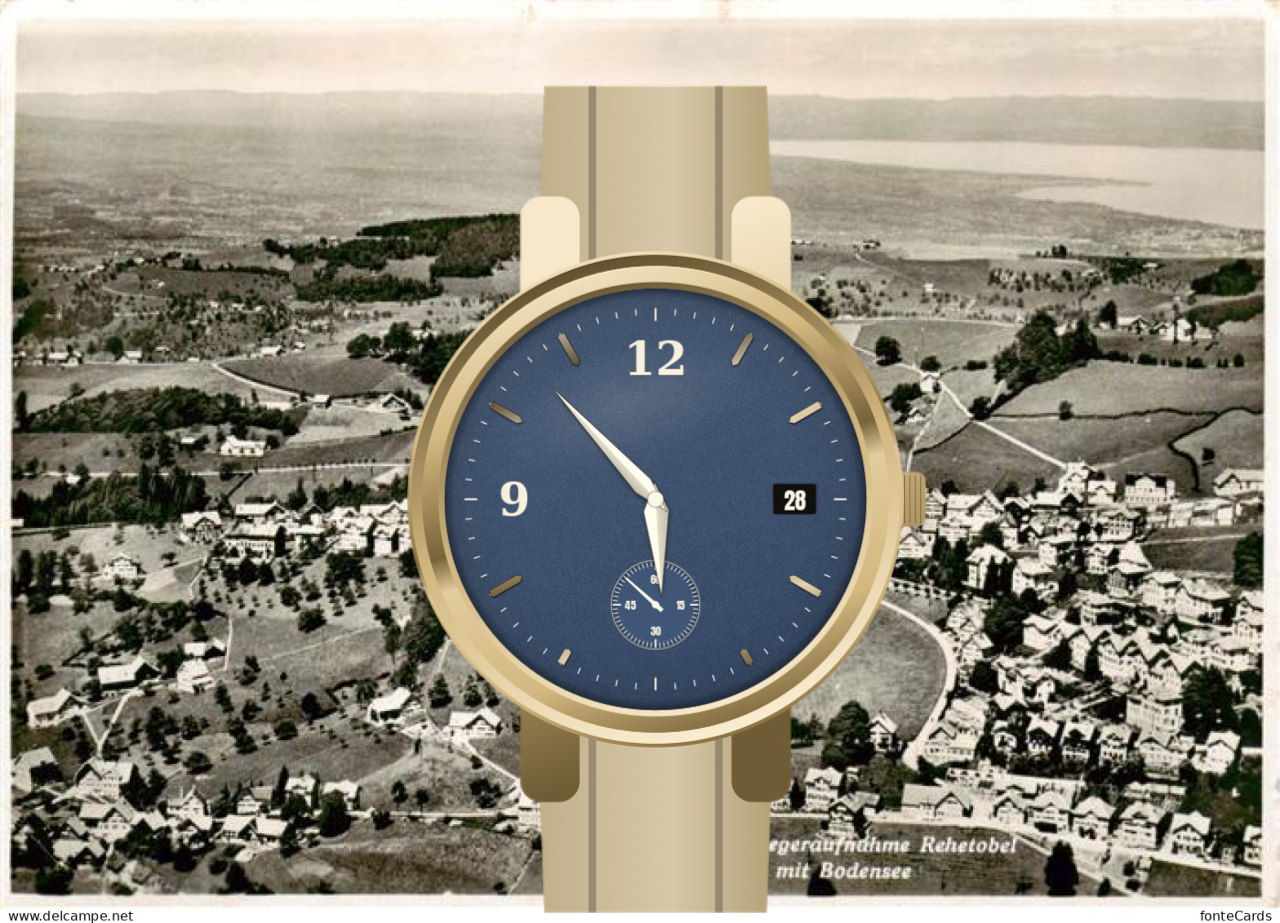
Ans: 5:52:52
